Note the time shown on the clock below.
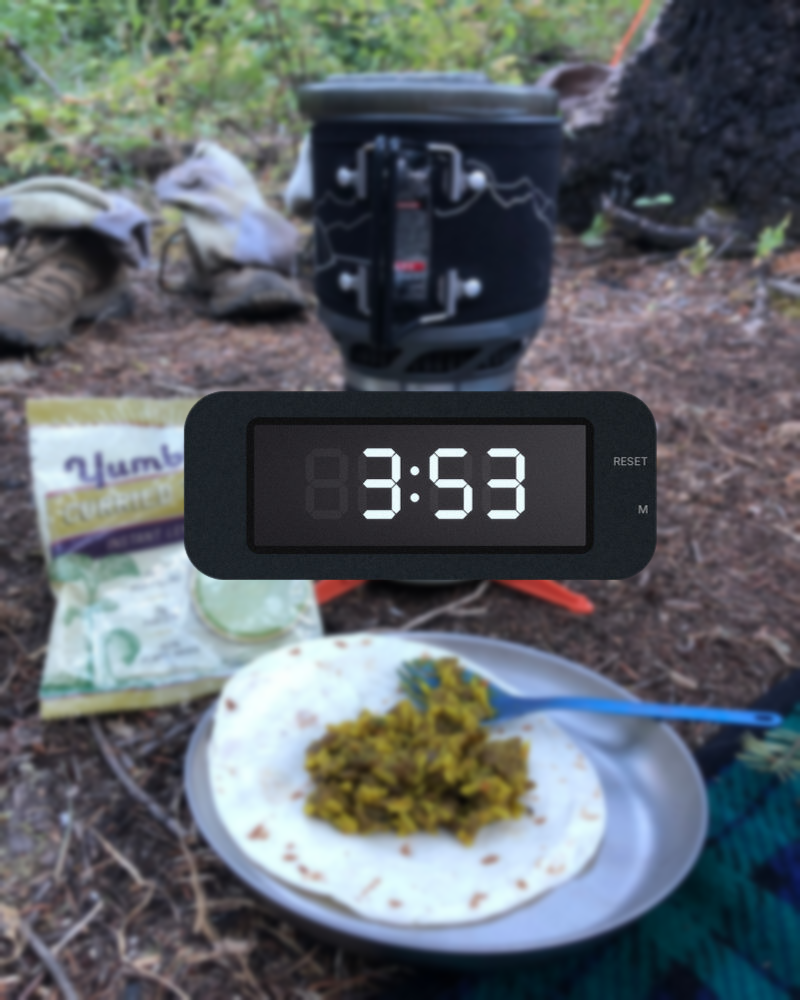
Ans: 3:53
